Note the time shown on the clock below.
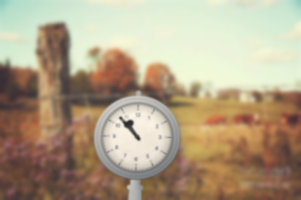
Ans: 10:53
